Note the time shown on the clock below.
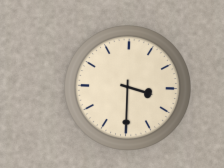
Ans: 3:30
